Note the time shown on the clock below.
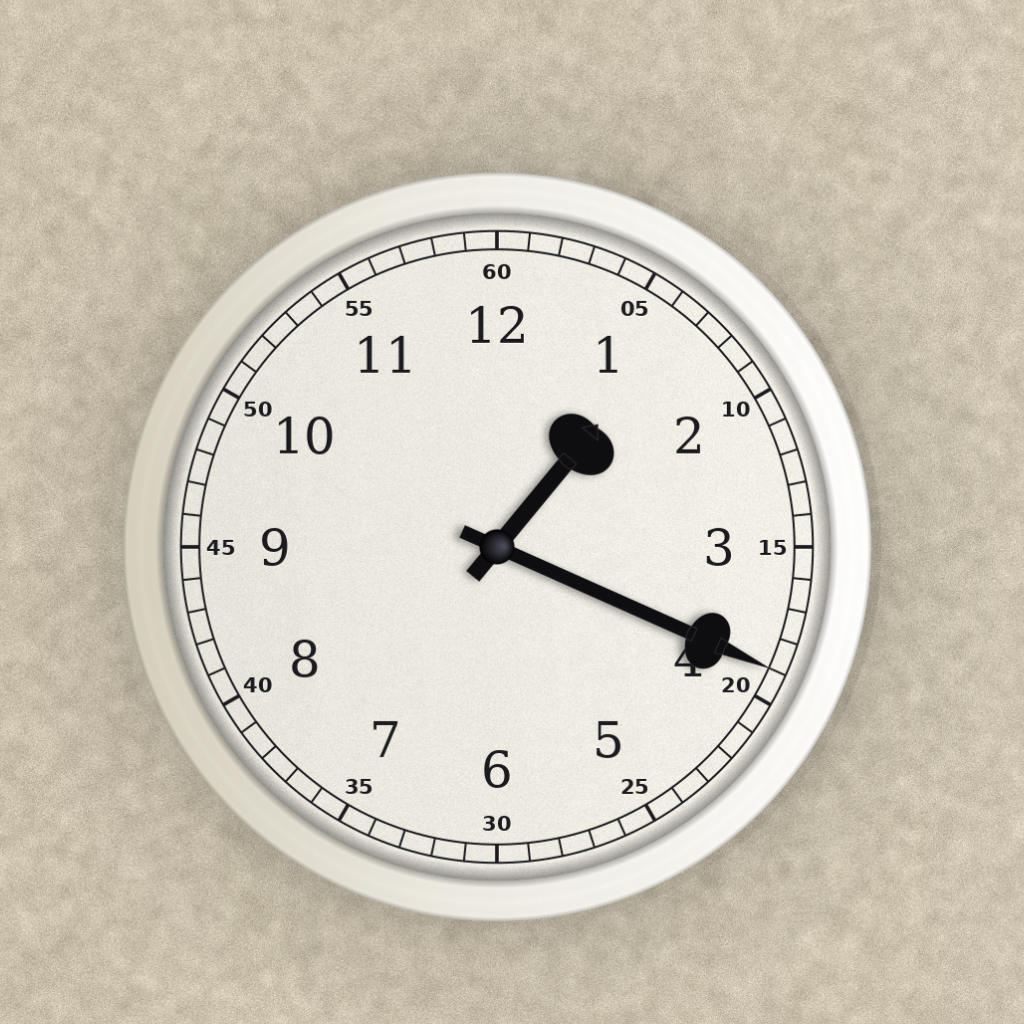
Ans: 1:19
